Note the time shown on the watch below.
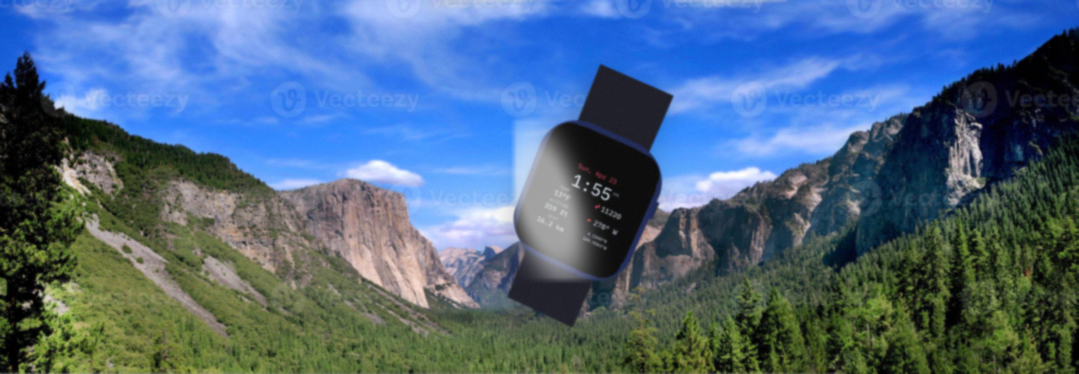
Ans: 1:55
